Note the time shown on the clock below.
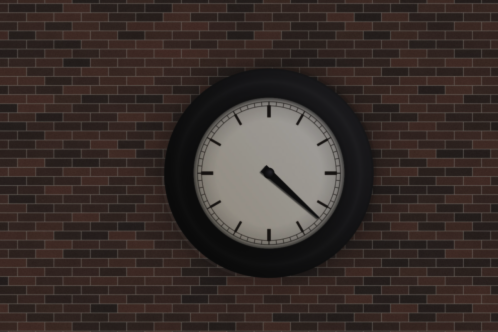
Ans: 4:22
